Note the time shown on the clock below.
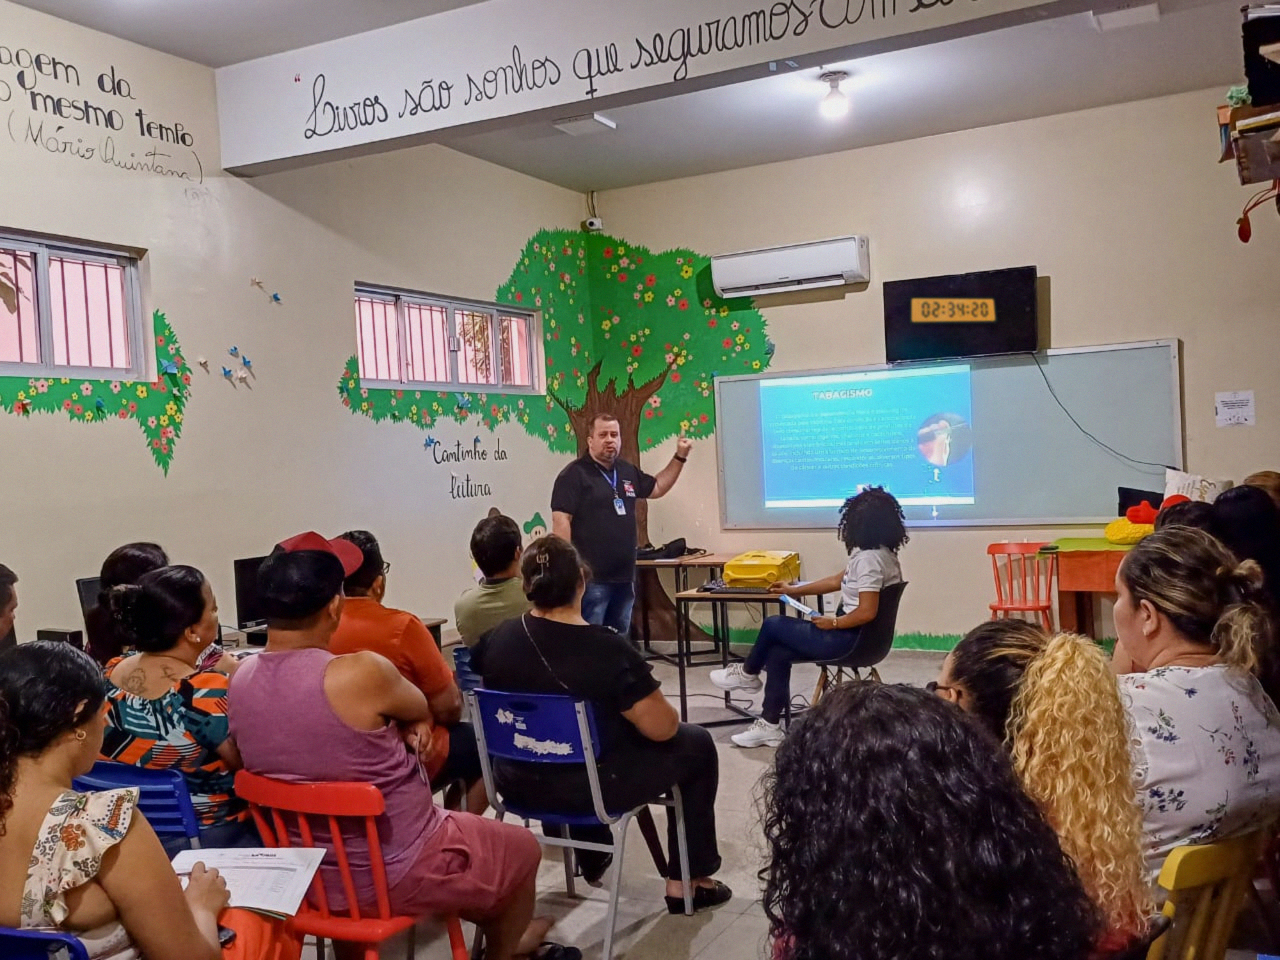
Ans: 2:34:20
